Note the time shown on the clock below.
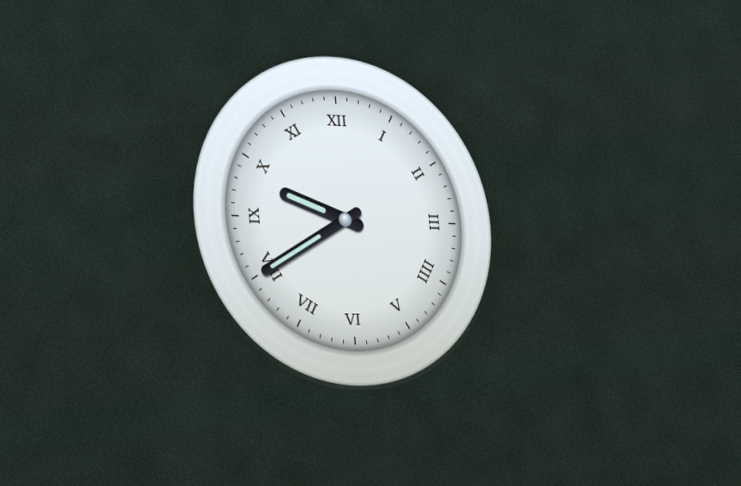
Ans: 9:40
